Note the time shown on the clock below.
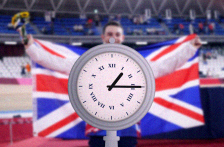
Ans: 1:15
